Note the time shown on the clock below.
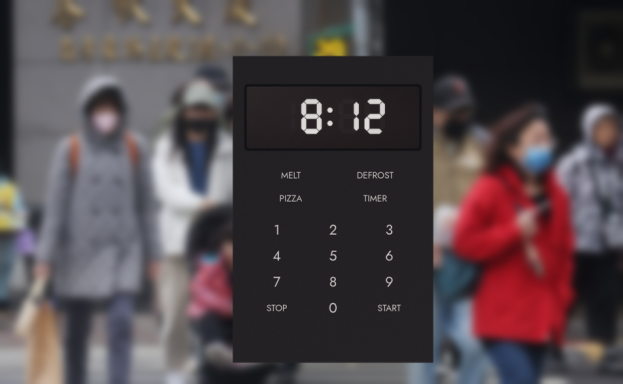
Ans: 8:12
